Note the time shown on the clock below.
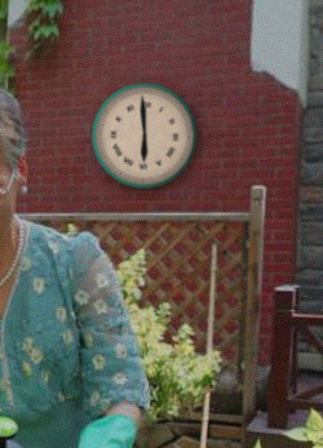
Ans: 5:59
